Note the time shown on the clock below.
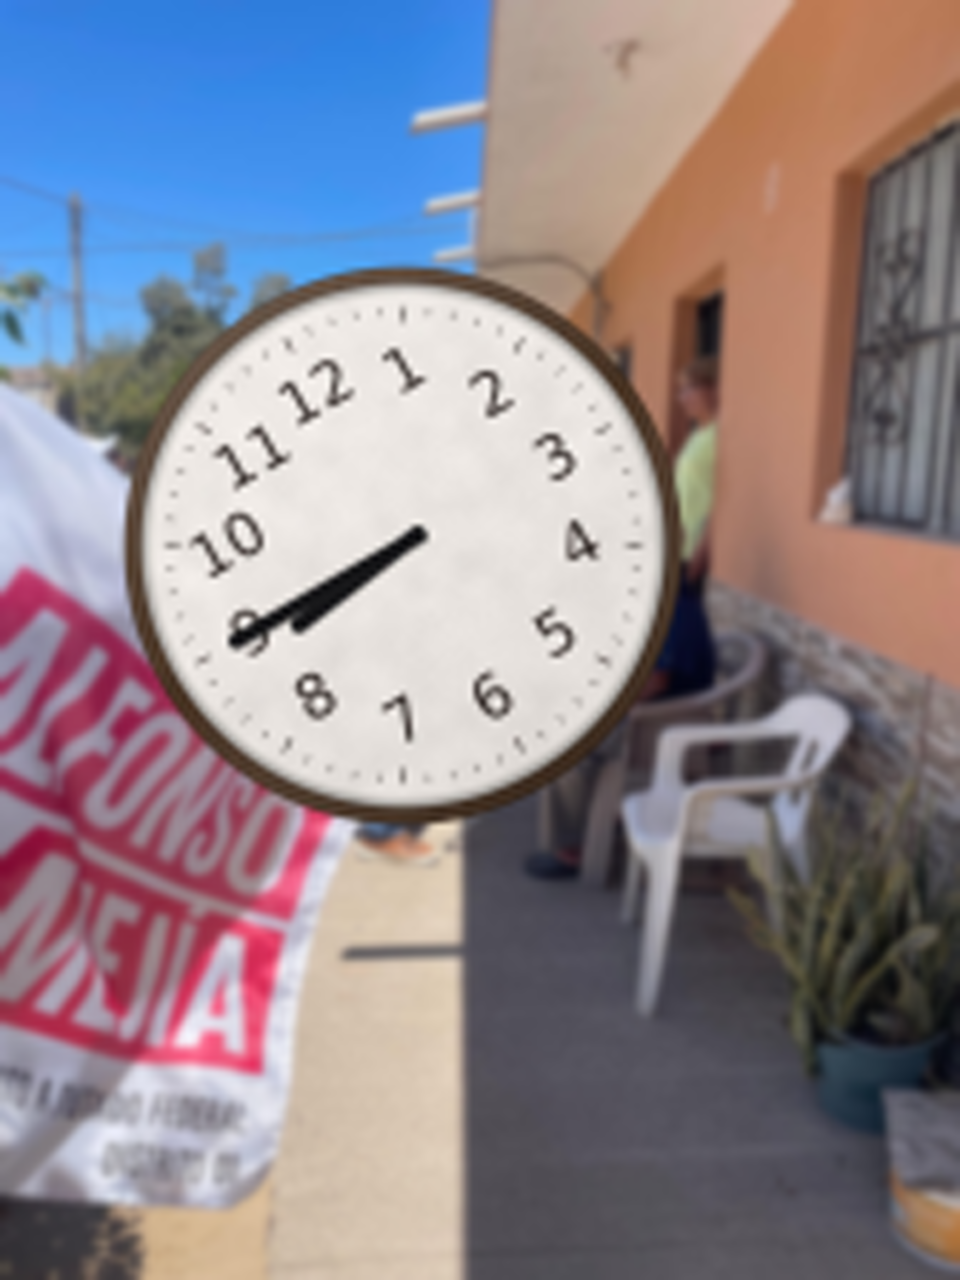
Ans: 8:45
